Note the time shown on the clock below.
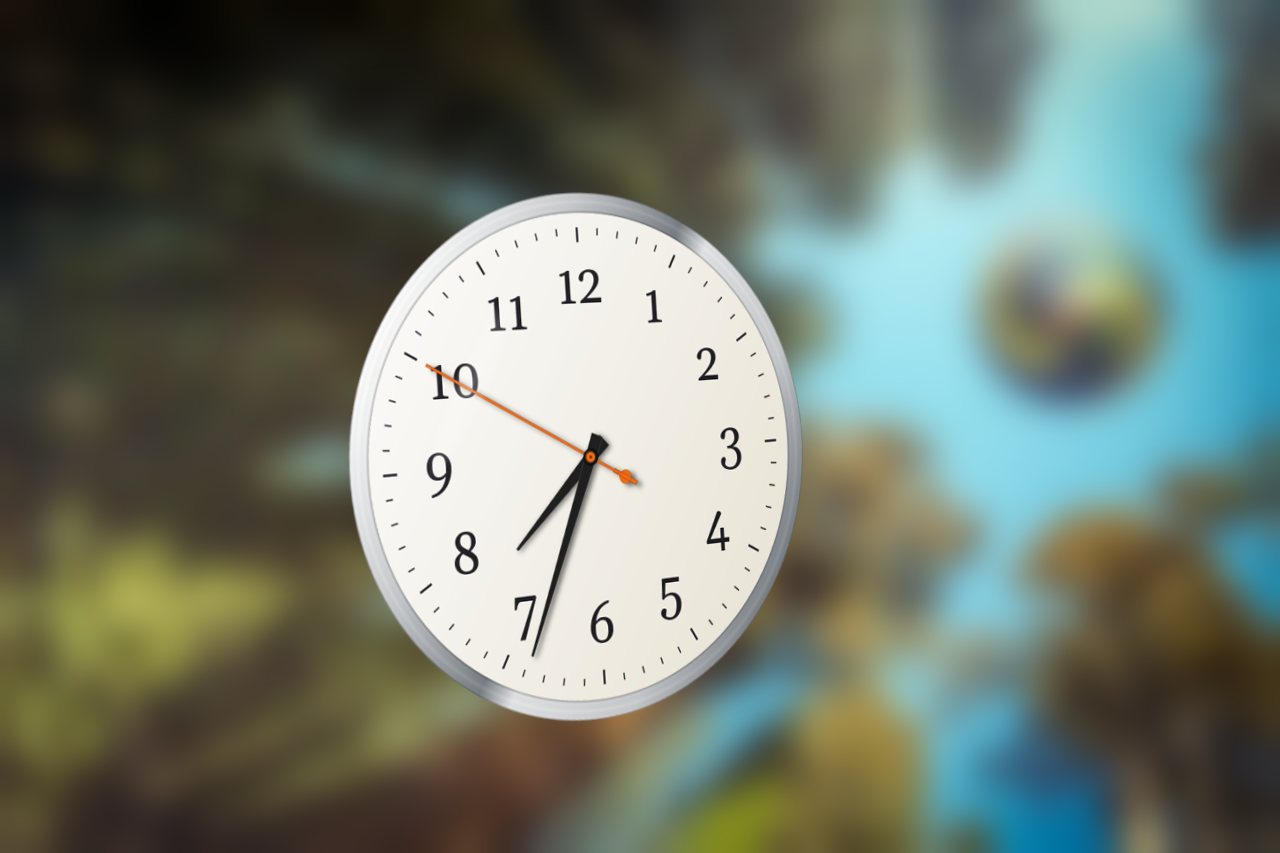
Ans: 7:33:50
